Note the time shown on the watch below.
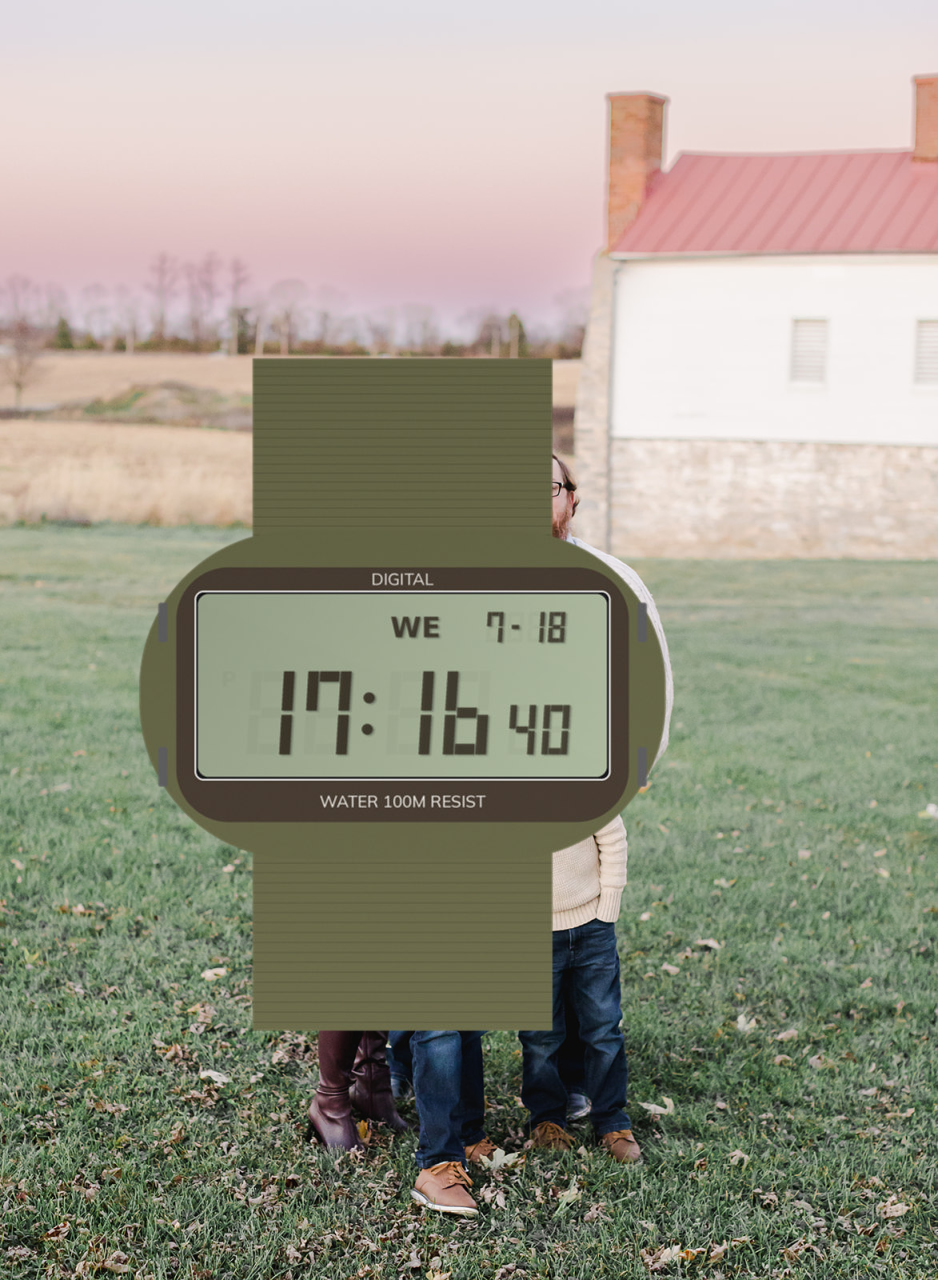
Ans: 17:16:40
